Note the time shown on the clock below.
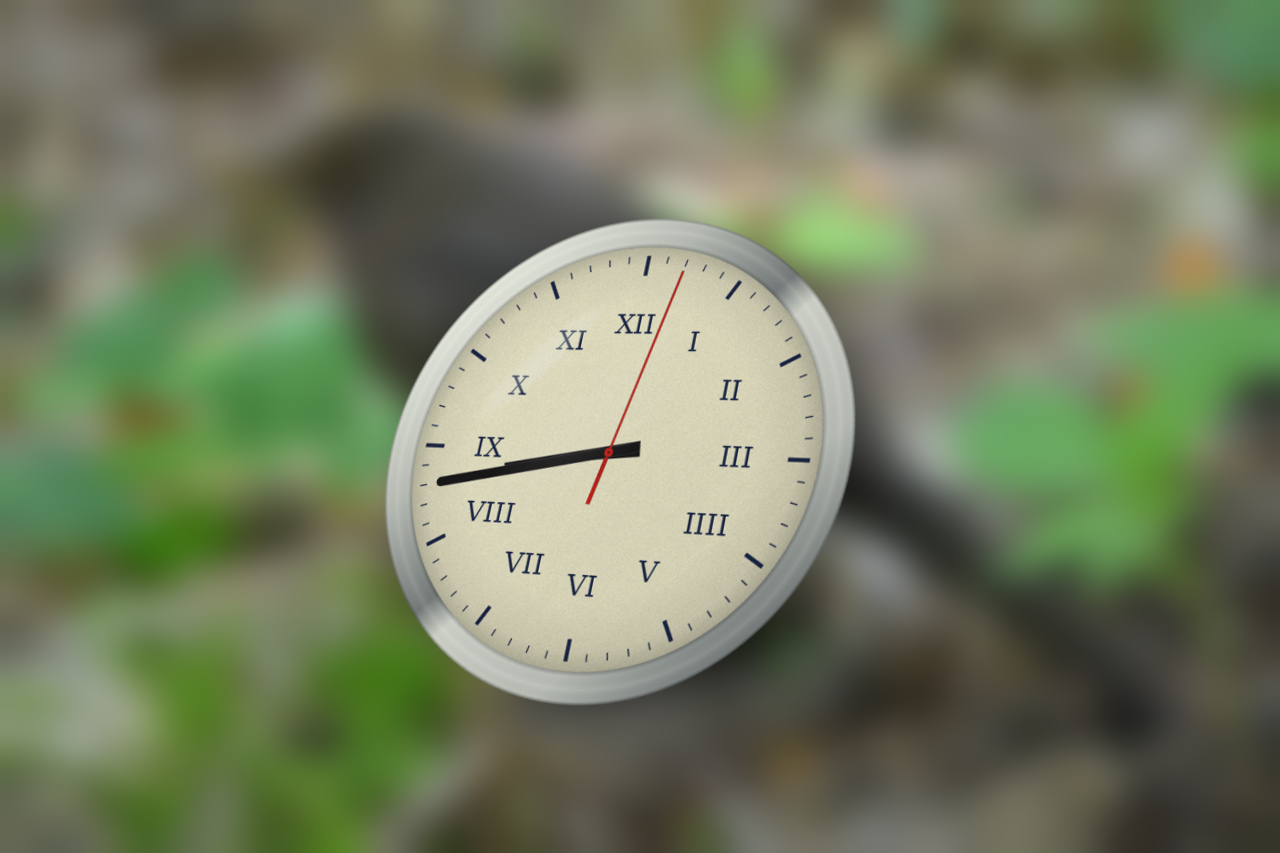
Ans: 8:43:02
